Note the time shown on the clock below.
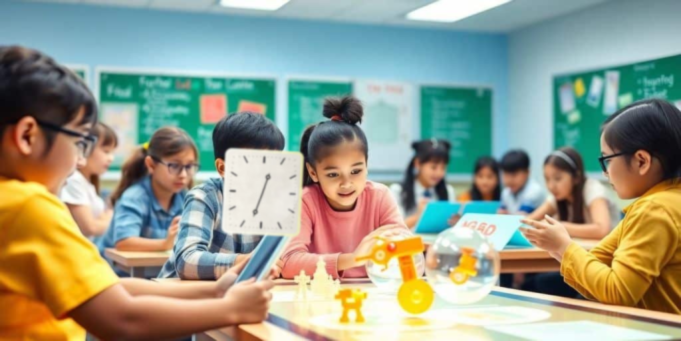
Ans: 12:33
